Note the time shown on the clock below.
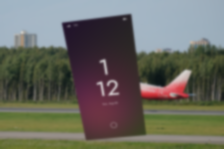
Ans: 1:12
